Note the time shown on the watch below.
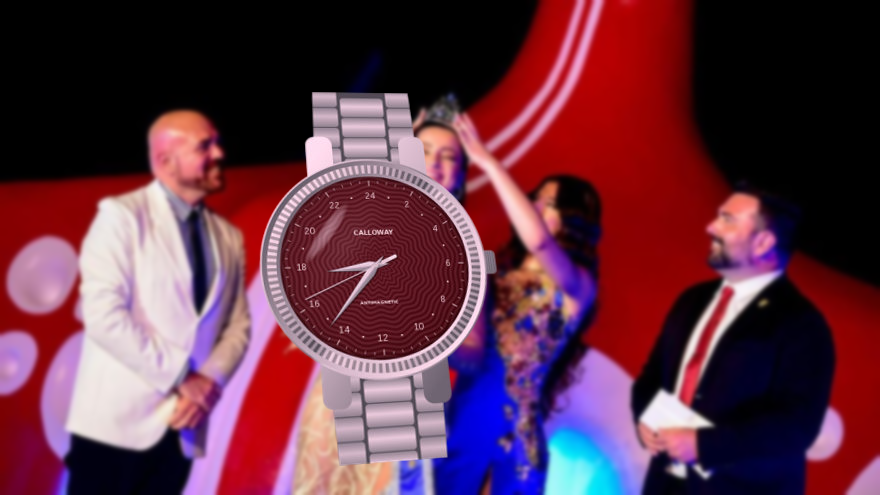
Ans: 17:36:41
